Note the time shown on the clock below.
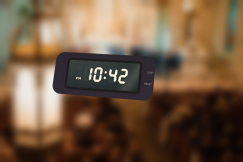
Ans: 10:42
